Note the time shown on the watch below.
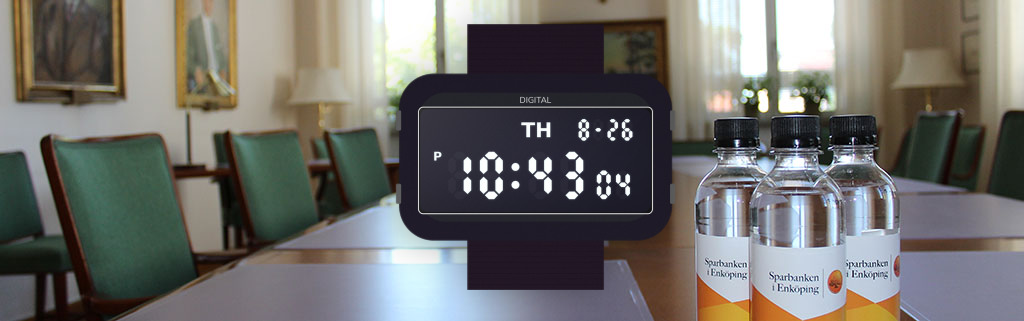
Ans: 10:43:04
